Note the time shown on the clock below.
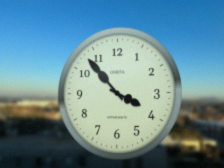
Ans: 3:53
